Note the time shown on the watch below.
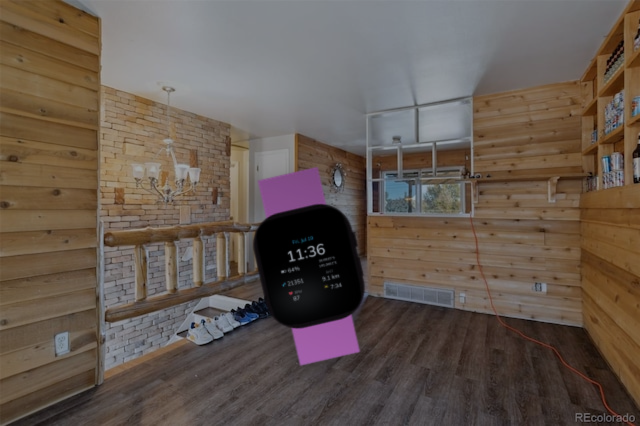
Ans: 11:36
